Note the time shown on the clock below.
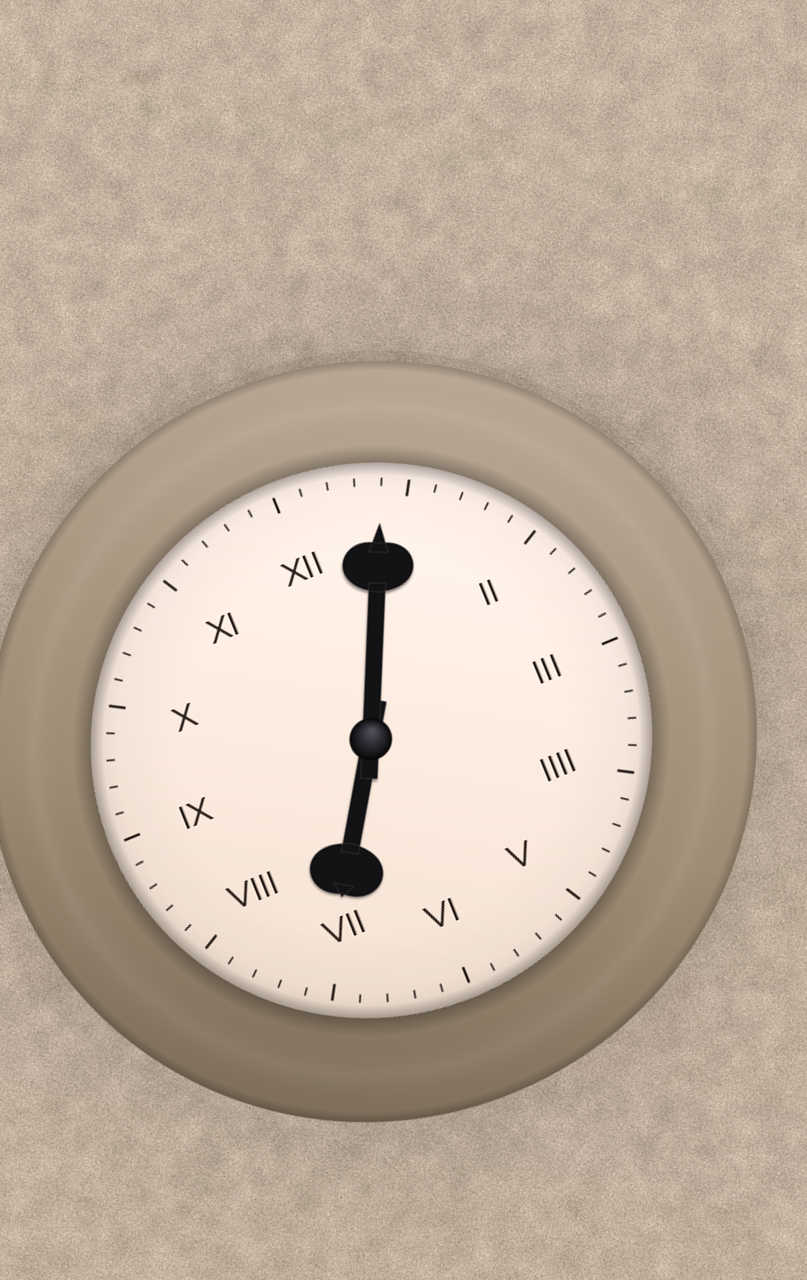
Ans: 7:04
